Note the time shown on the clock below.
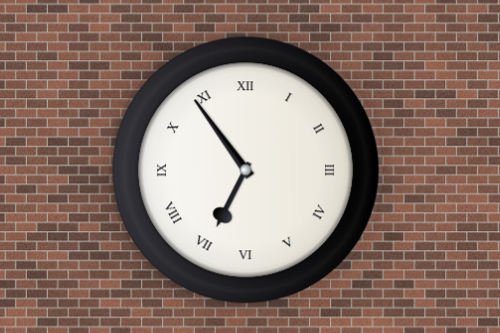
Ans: 6:54
